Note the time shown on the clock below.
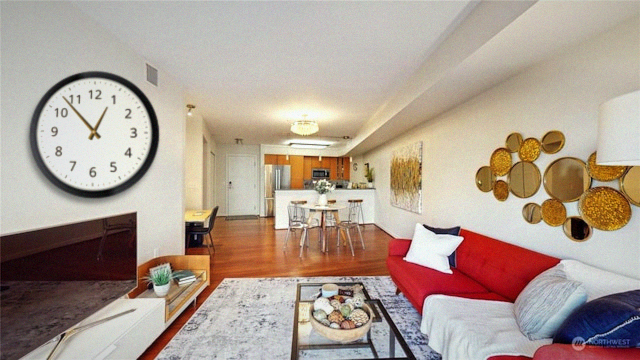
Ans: 12:53
